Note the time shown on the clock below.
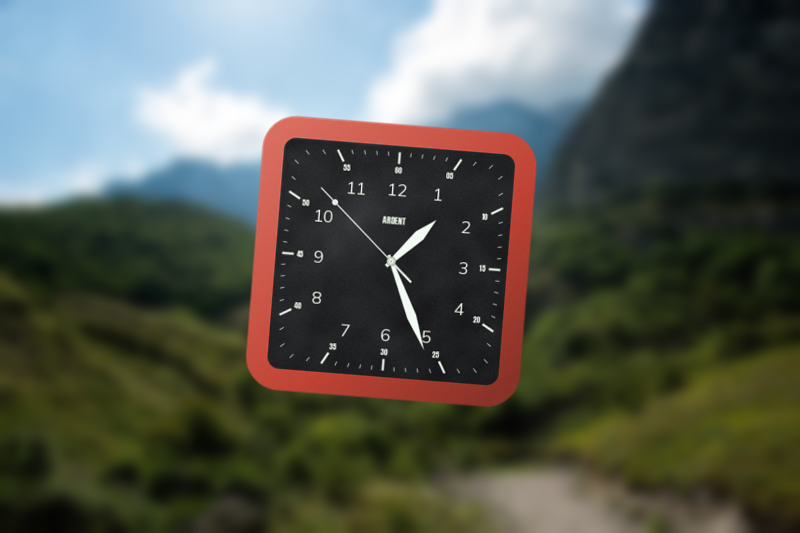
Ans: 1:25:52
